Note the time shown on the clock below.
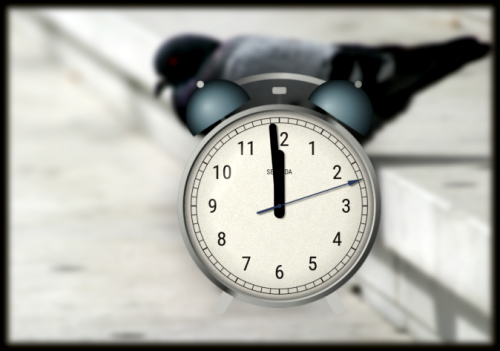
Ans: 11:59:12
